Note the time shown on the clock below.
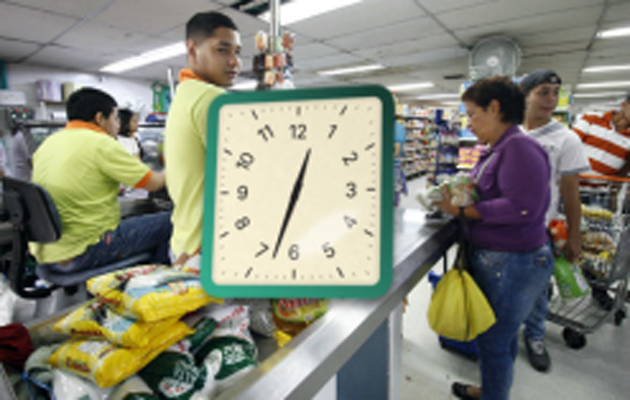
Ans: 12:33
